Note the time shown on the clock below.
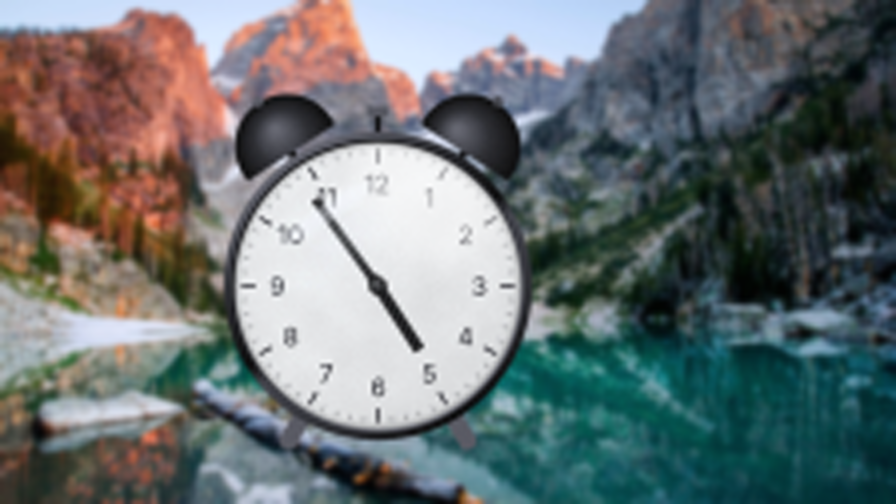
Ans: 4:54
